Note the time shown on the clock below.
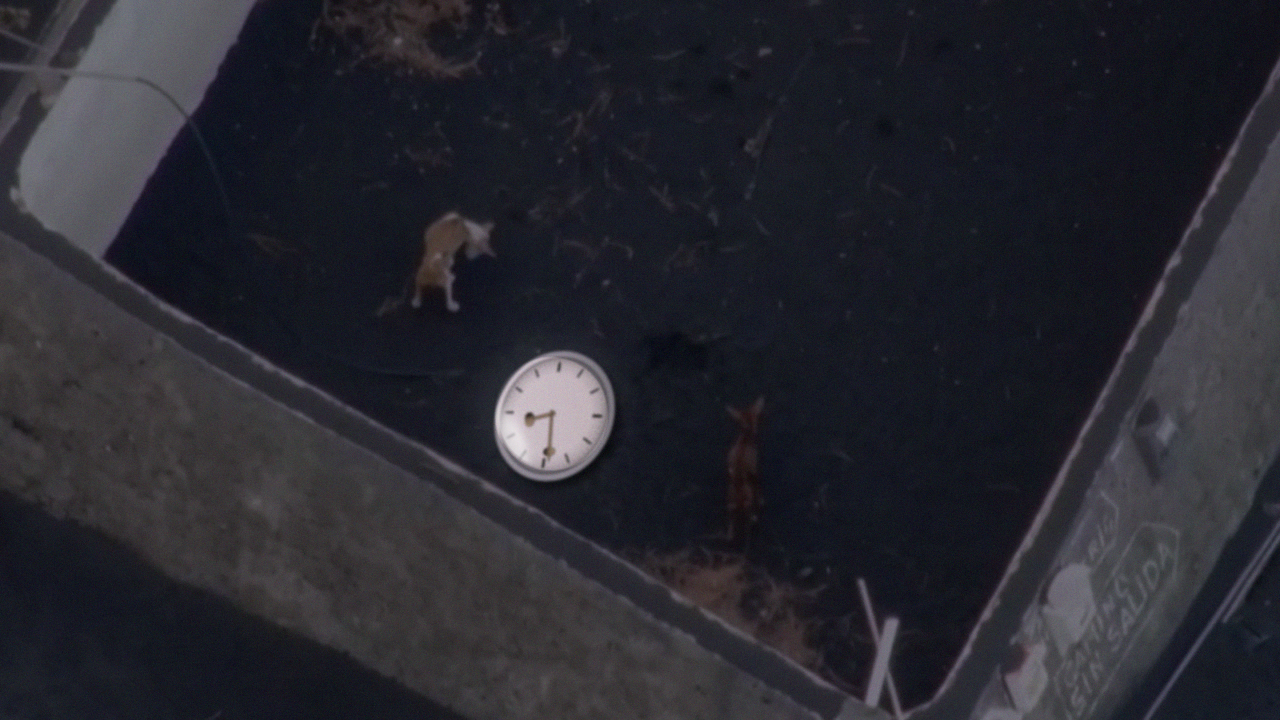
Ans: 8:29
